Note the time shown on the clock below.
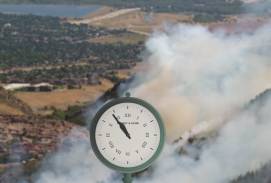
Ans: 10:54
